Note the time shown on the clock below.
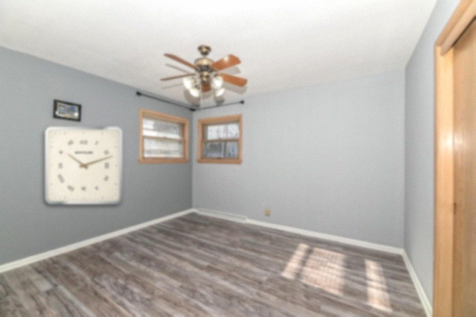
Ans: 10:12
